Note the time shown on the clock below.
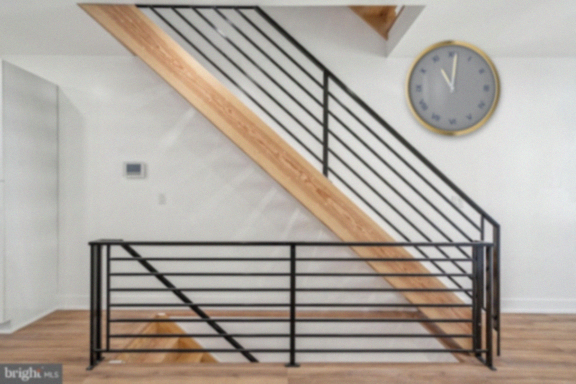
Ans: 11:01
